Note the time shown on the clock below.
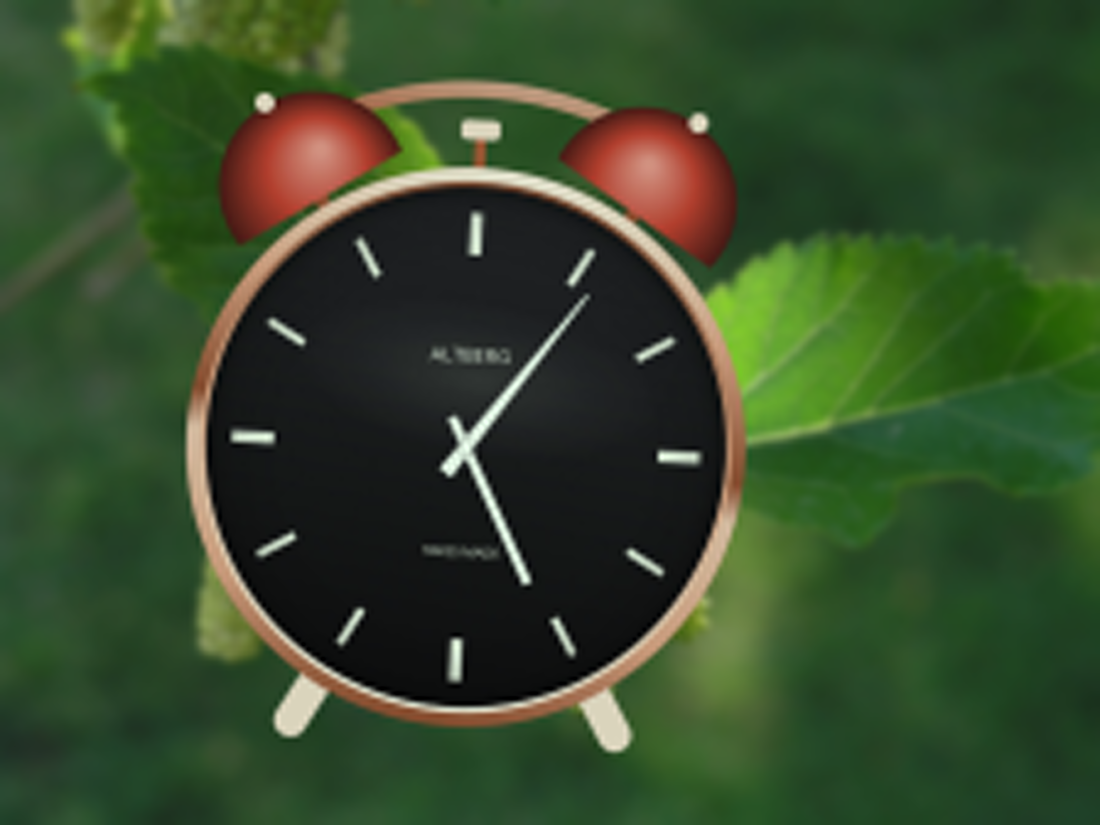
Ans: 5:06
